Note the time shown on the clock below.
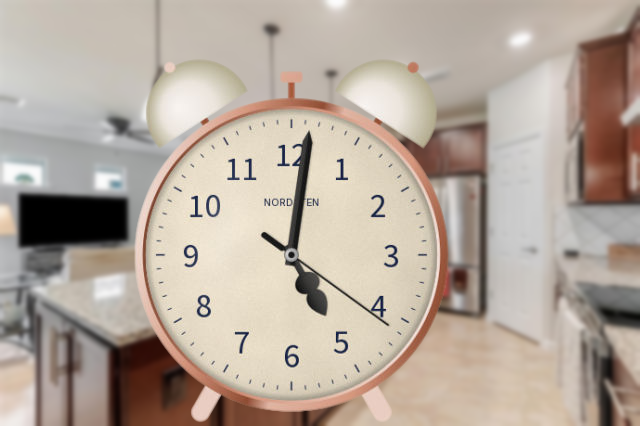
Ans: 5:01:21
